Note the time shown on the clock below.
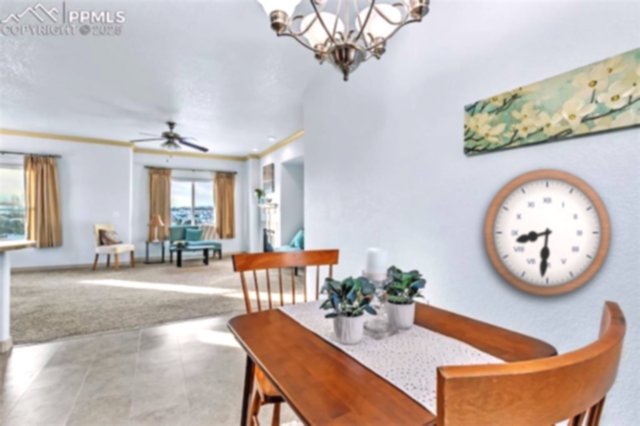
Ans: 8:31
